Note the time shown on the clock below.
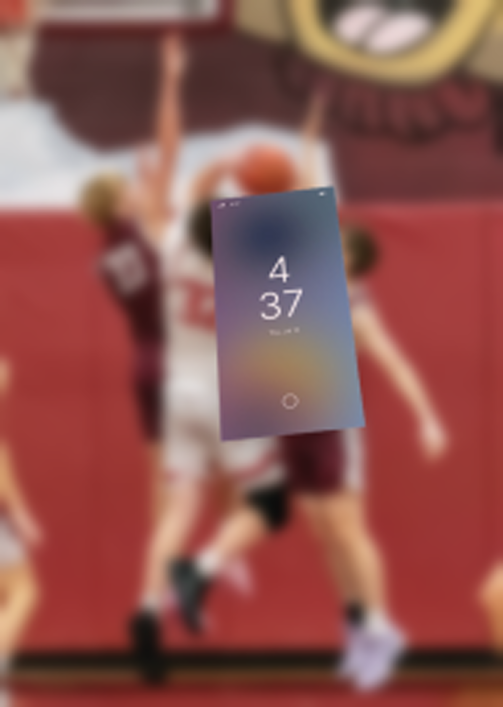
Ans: 4:37
